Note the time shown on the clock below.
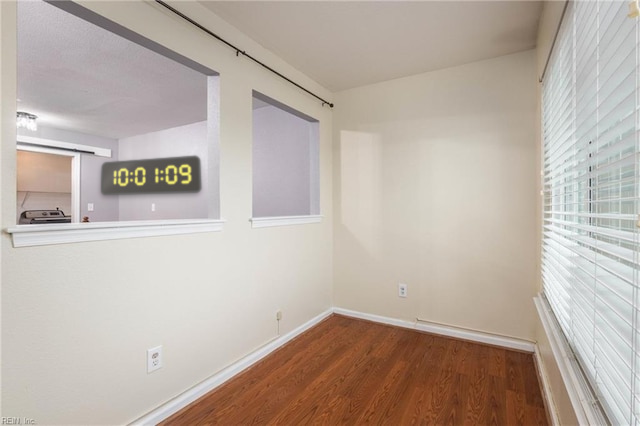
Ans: 10:01:09
